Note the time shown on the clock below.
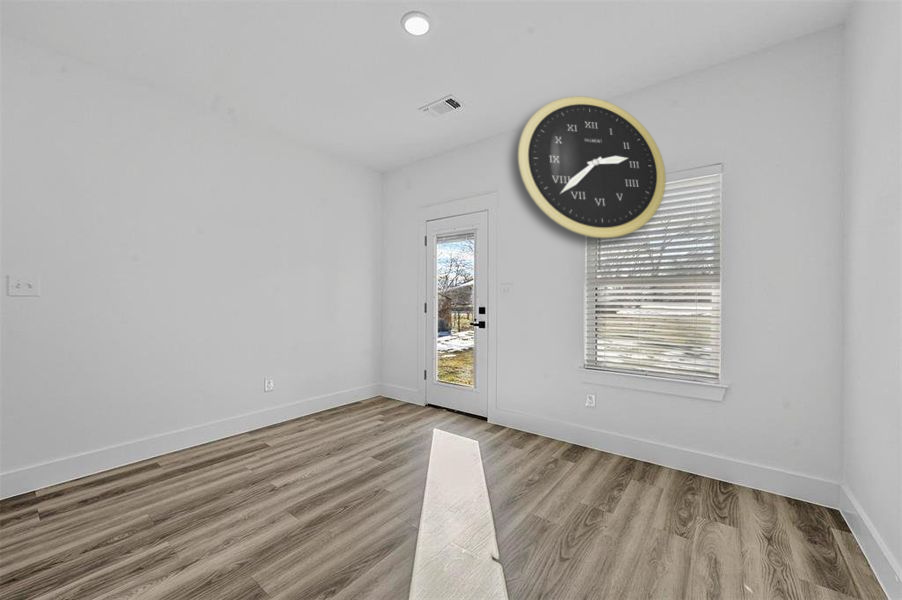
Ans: 2:38
